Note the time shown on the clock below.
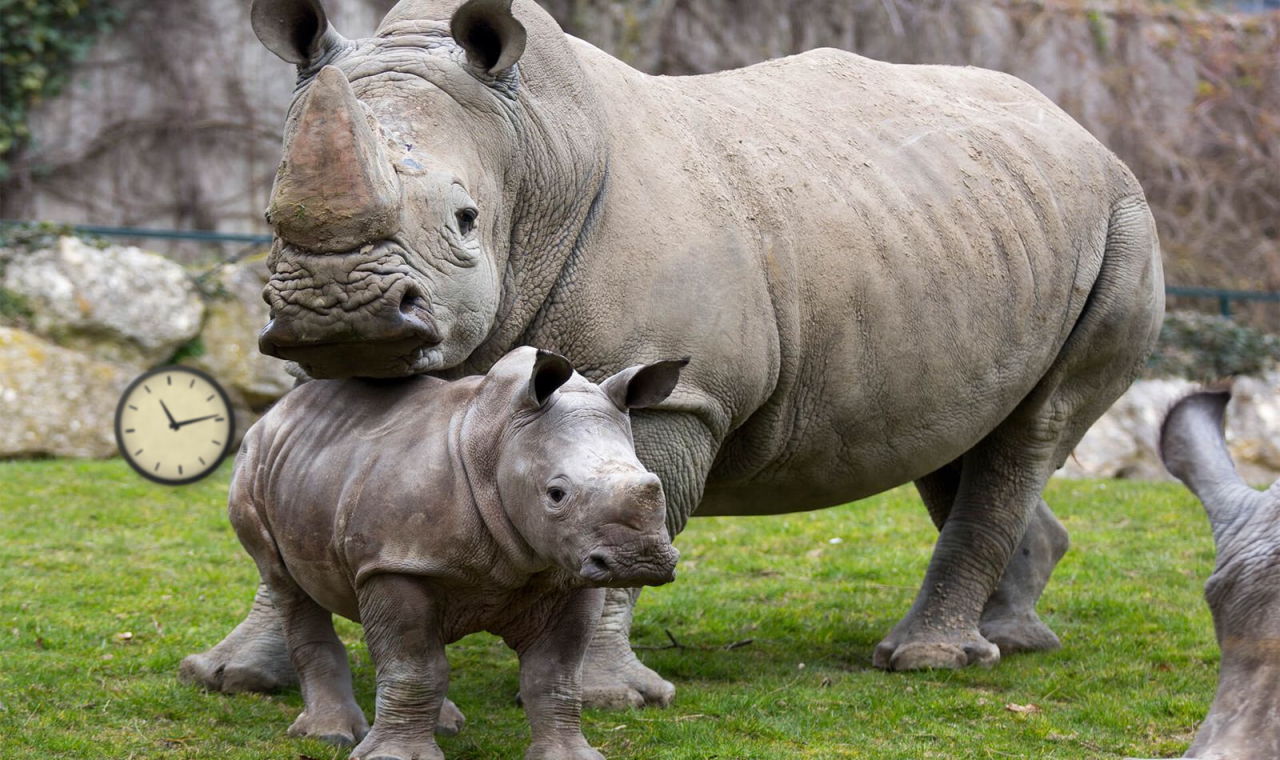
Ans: 11:14
